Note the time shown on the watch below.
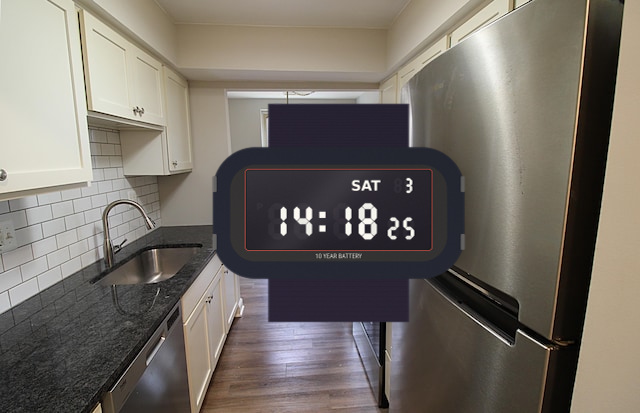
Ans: 14:18:25
